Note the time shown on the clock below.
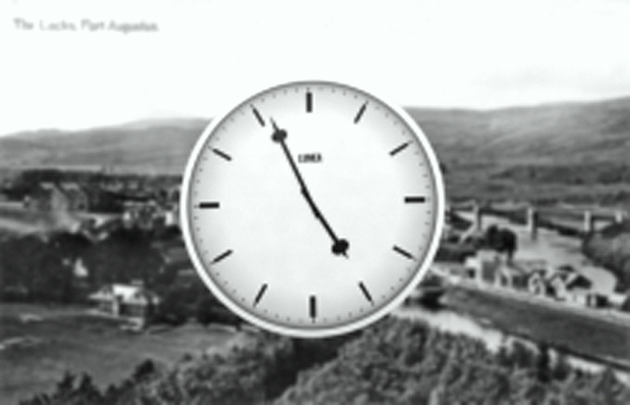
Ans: 4:56
